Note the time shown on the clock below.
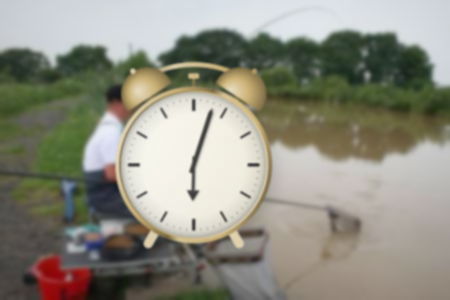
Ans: 6:03
